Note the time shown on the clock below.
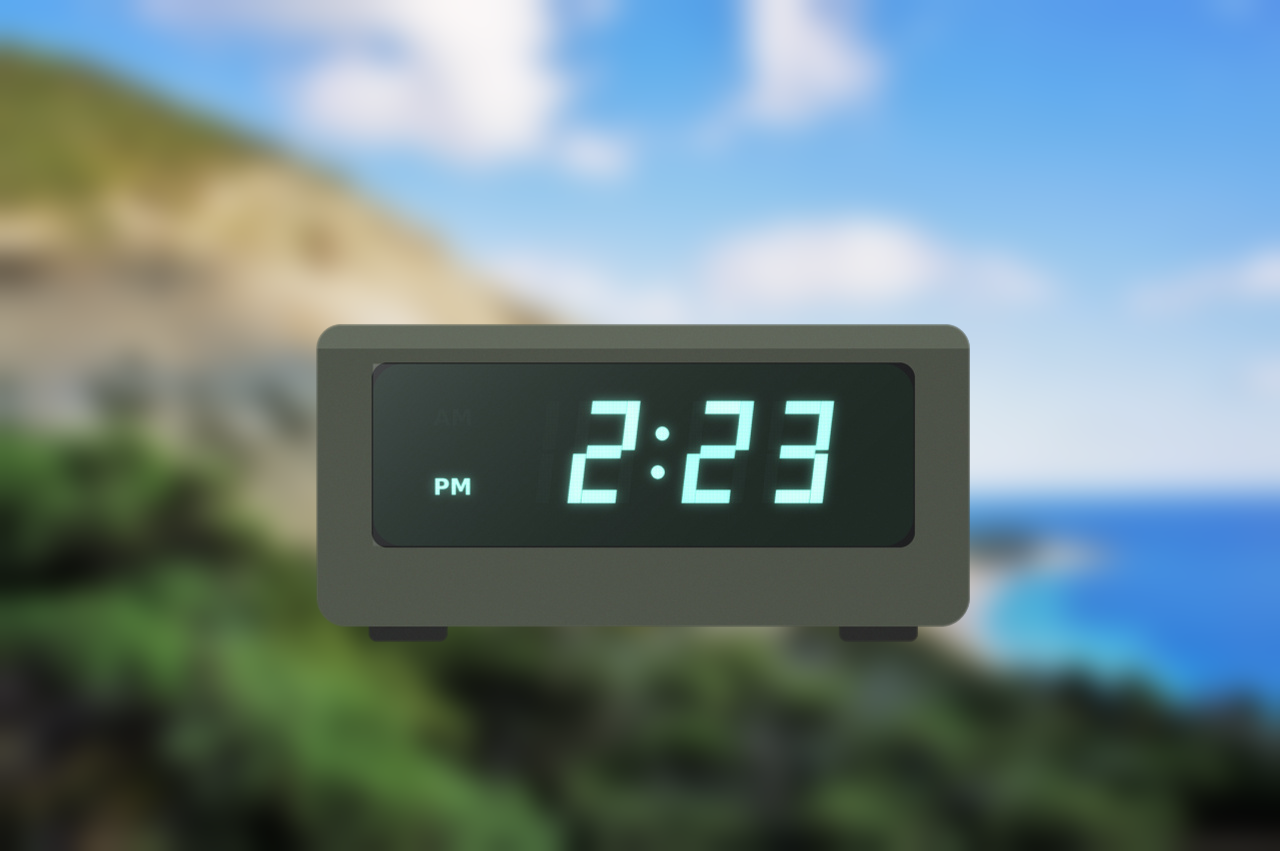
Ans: 2:23
